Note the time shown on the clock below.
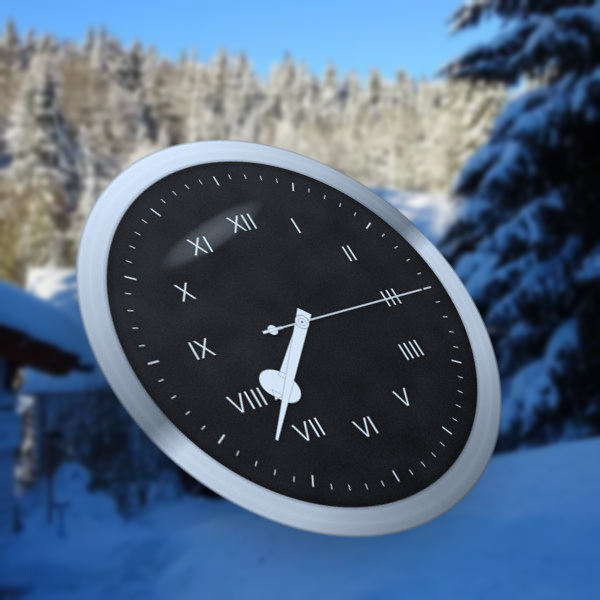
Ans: 7:37:15
